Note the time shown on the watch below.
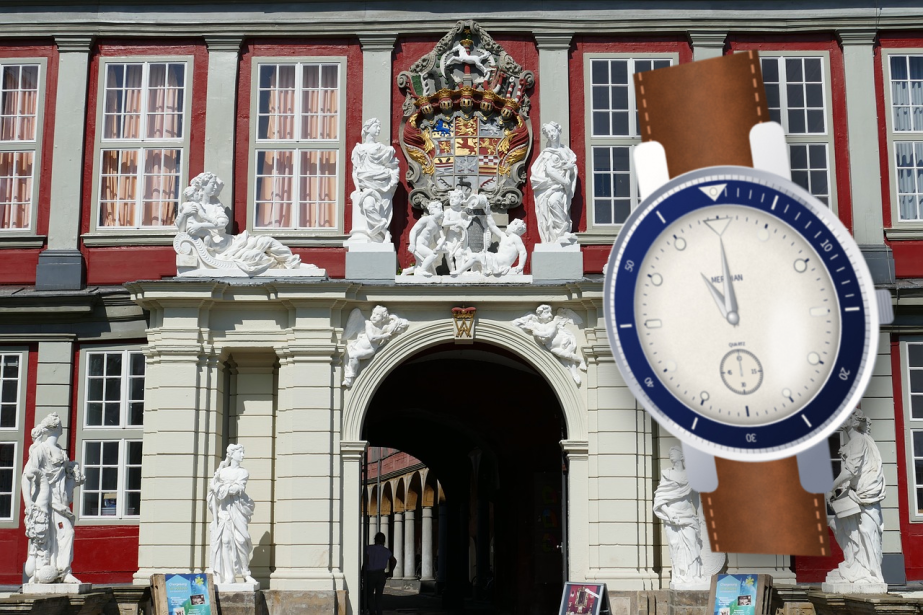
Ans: 11:00
